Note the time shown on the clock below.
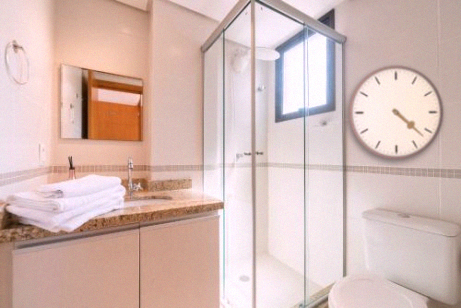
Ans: 4:22
